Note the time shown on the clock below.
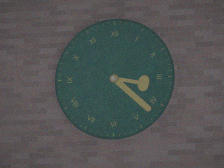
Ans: 3:22
